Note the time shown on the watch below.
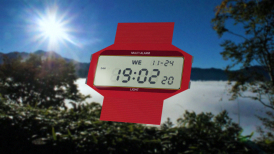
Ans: 19:02:20
